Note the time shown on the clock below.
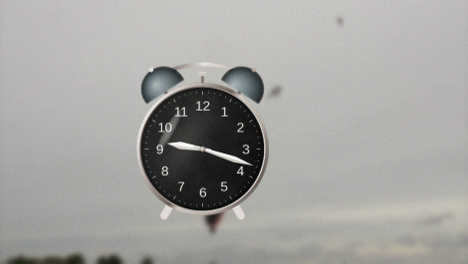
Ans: 9:18
